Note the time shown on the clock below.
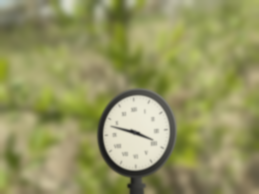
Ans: 3:48
